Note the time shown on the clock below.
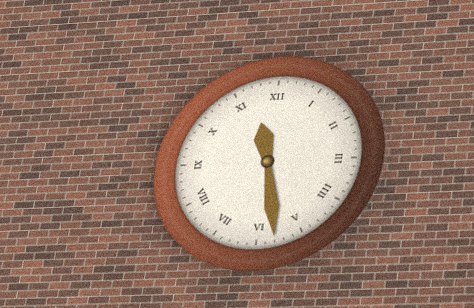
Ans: 11:28
